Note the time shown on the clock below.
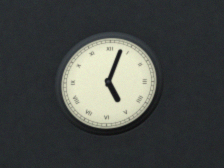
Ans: 5:03
